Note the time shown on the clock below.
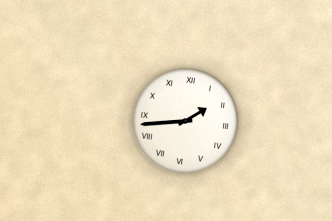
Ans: 1:43
